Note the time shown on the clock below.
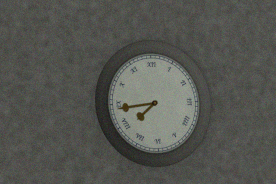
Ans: 7:44
